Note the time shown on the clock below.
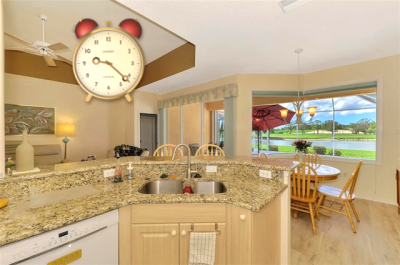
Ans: 9:22
